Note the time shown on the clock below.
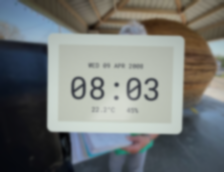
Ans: 8:03
